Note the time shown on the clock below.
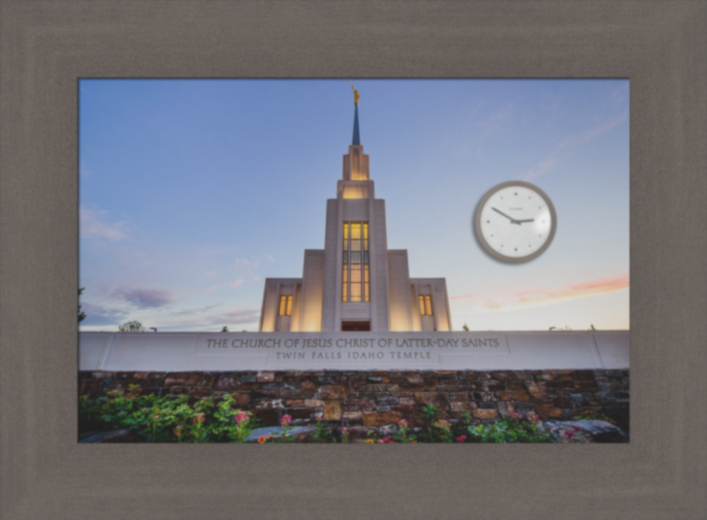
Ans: 2:50
